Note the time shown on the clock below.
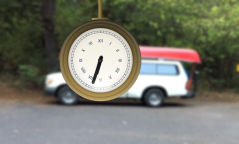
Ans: 6:33
